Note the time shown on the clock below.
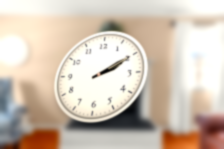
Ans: 2:10
